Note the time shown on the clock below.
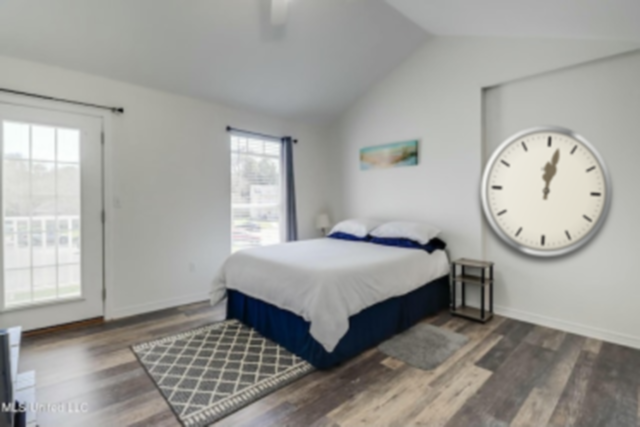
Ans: 12:02
